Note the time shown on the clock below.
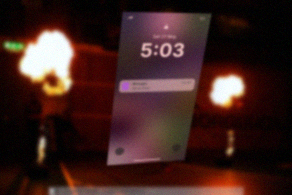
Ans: 5:03
